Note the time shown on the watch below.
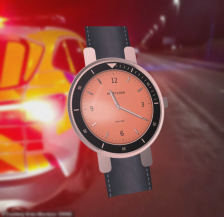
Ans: 11:20
